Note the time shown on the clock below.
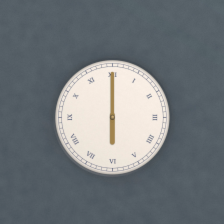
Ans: 6:00
